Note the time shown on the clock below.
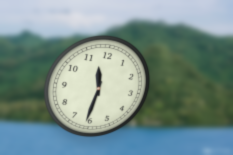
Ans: 11:31
